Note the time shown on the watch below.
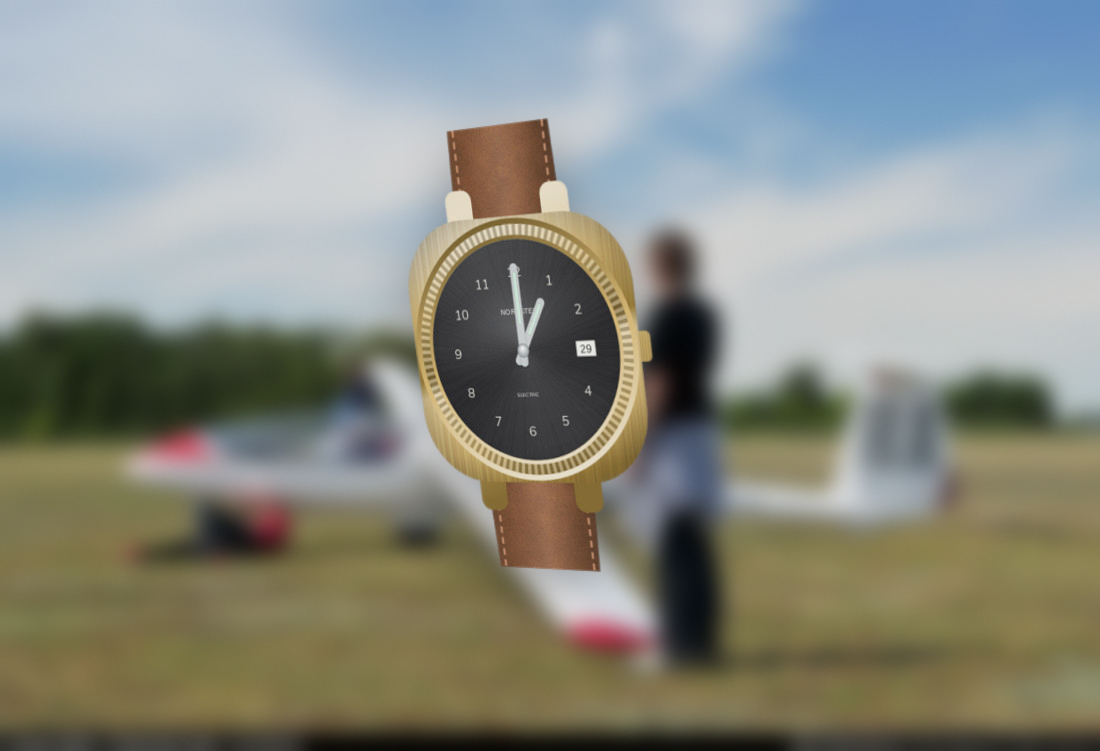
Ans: 1:00
